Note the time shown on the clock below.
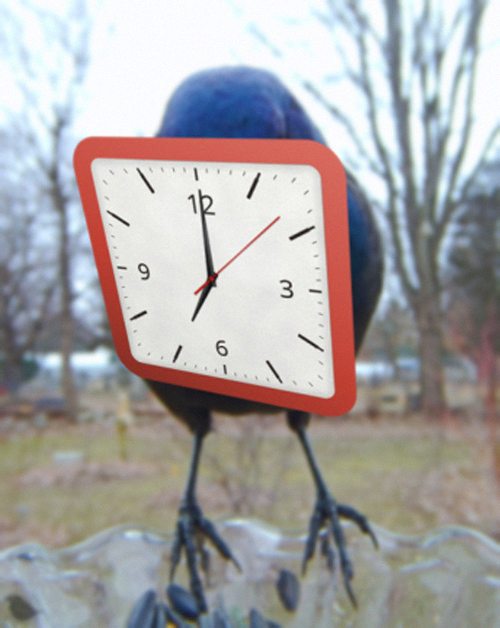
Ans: 7:00:08
